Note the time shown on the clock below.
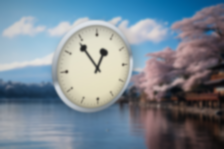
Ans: 12:54
